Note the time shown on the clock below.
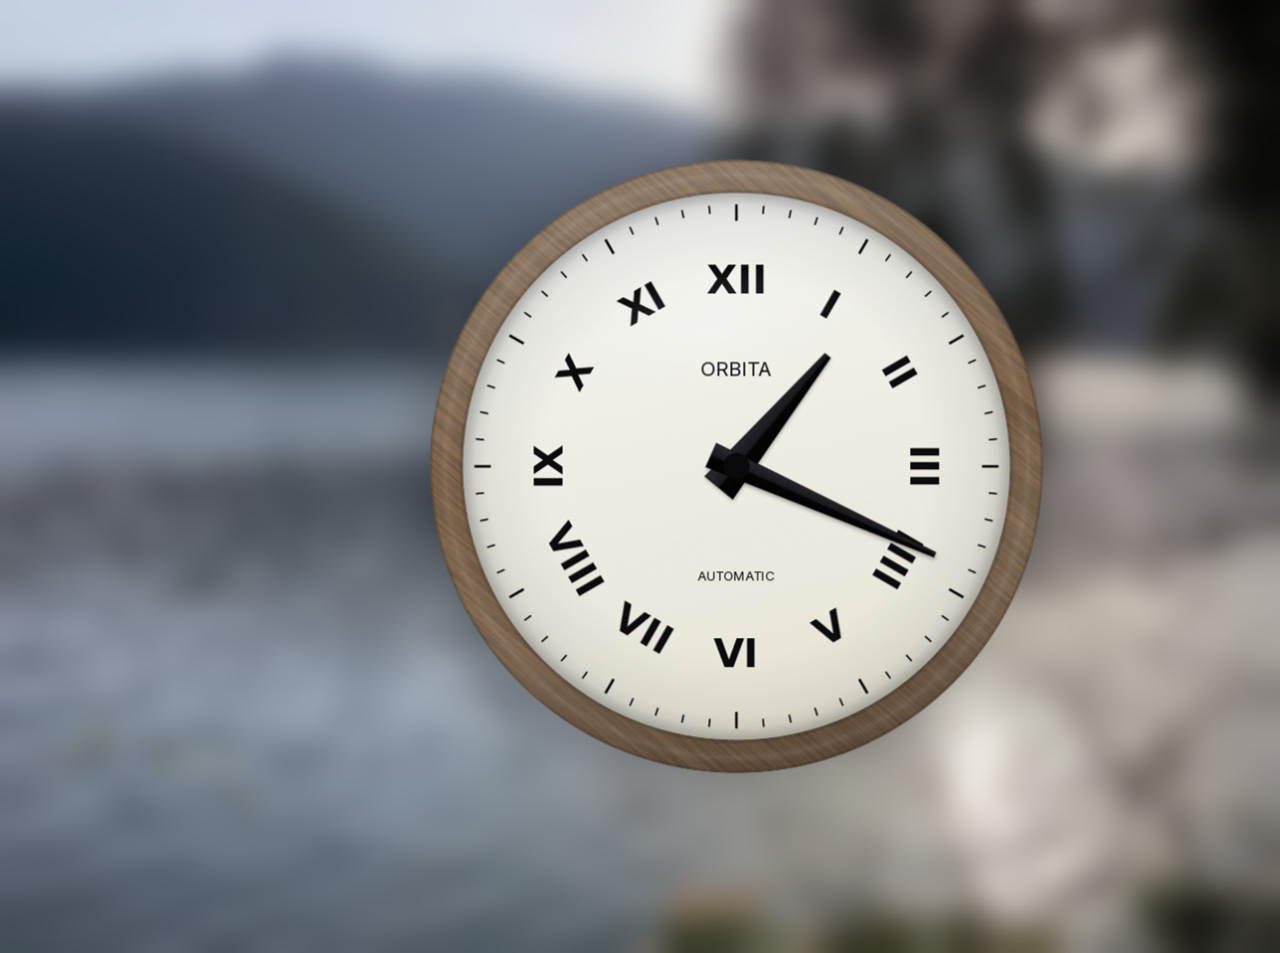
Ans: 1:19
